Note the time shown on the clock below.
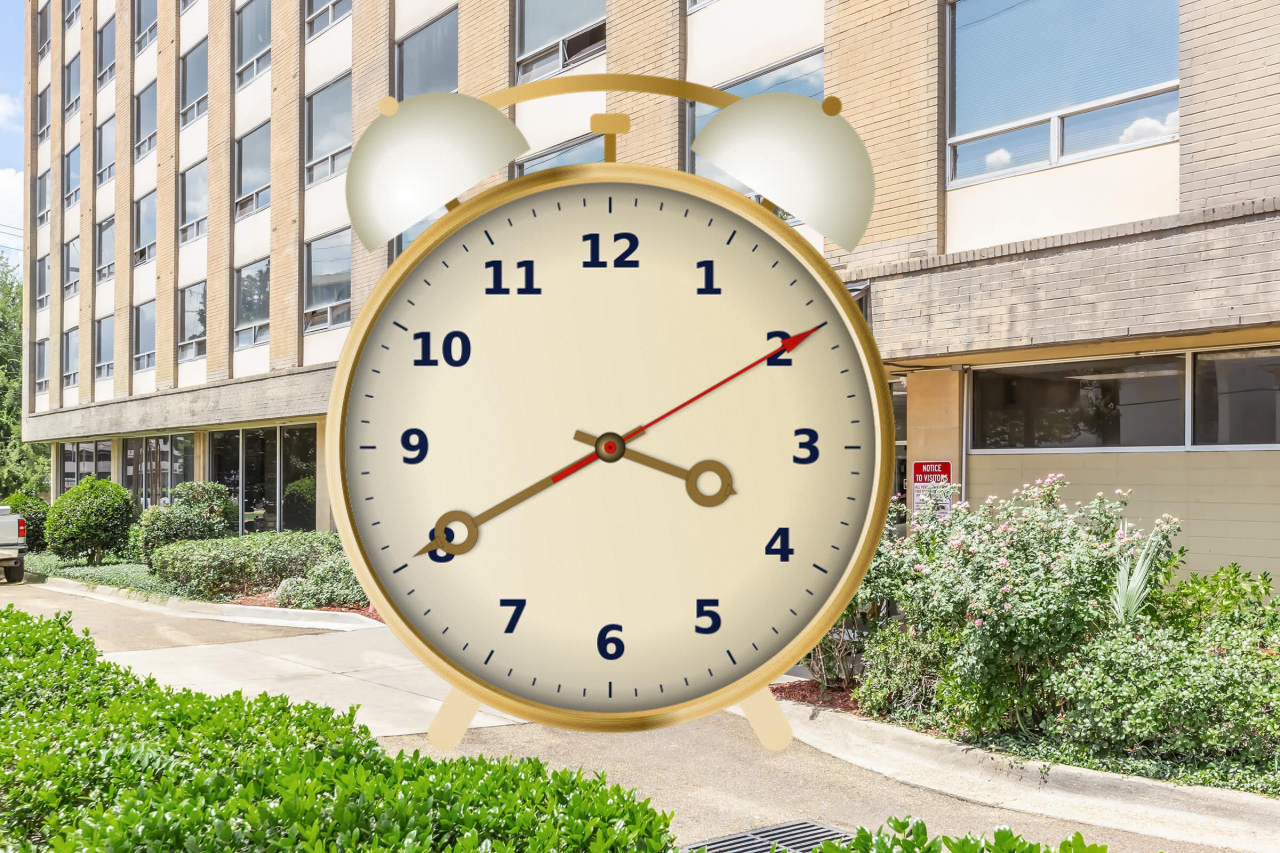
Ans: 3:40:10
